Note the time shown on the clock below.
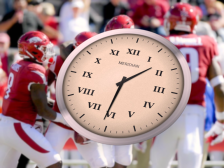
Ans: 1:31
